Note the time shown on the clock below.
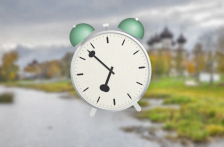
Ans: 6:53
